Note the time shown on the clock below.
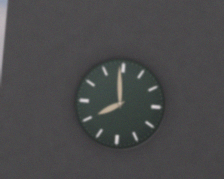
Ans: 7:59
